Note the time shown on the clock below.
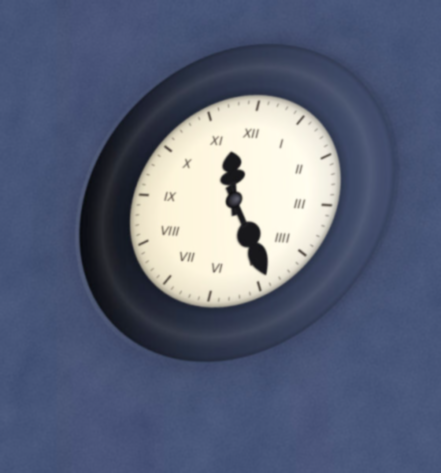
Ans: 11:24
